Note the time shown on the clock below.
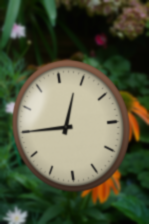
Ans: 12:45
